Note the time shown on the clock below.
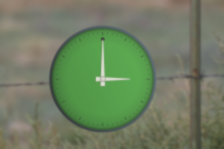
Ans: 3:00
